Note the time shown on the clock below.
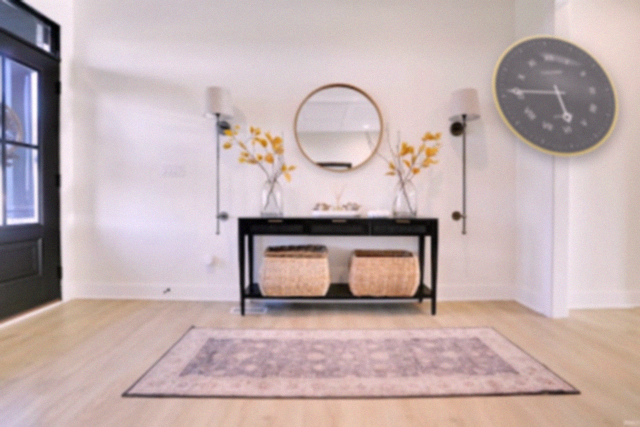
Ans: 5:46
